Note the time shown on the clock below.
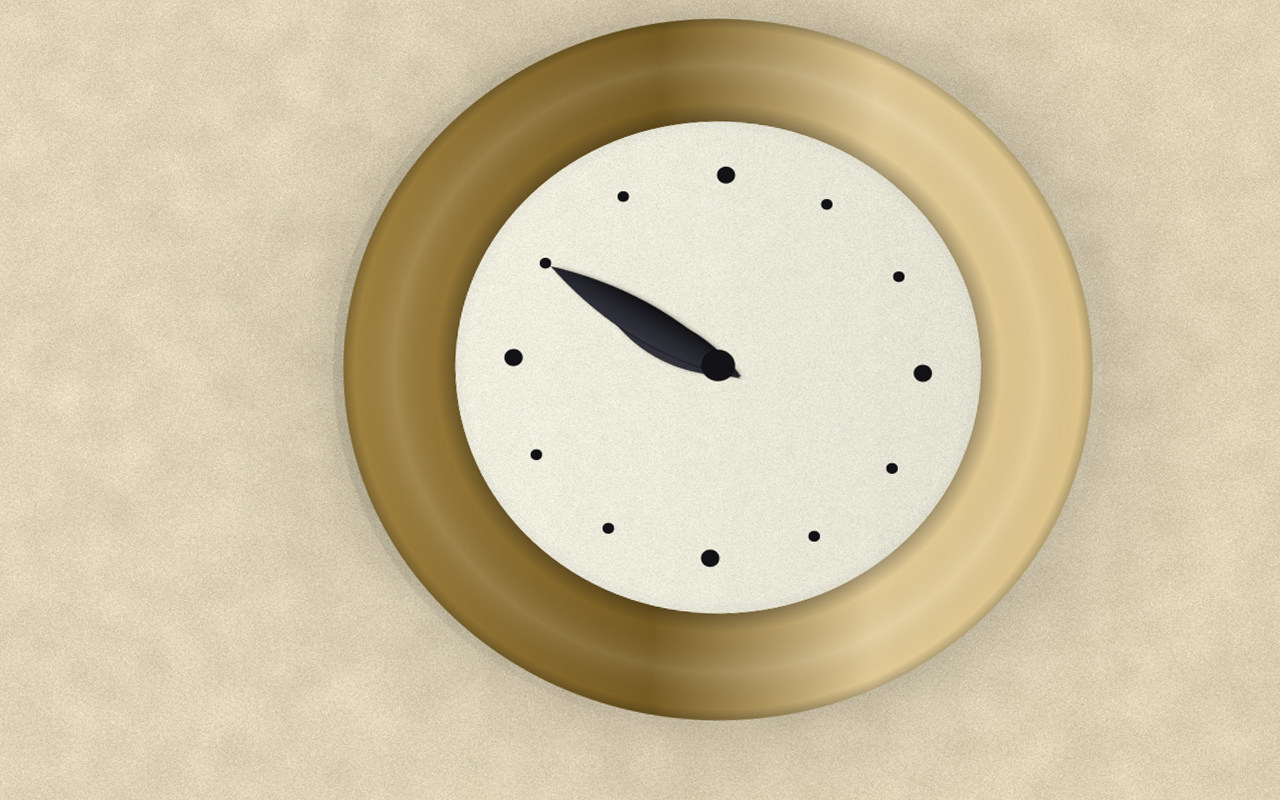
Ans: 9:50
